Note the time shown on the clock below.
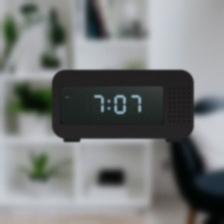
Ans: 7:07
